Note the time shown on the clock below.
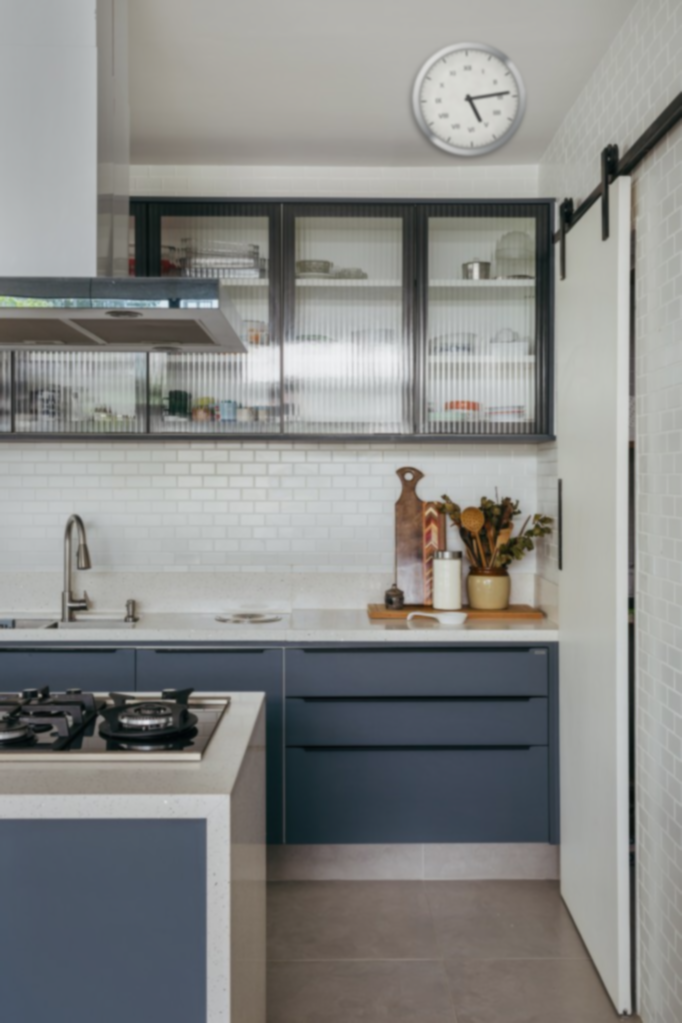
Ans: 5:14
